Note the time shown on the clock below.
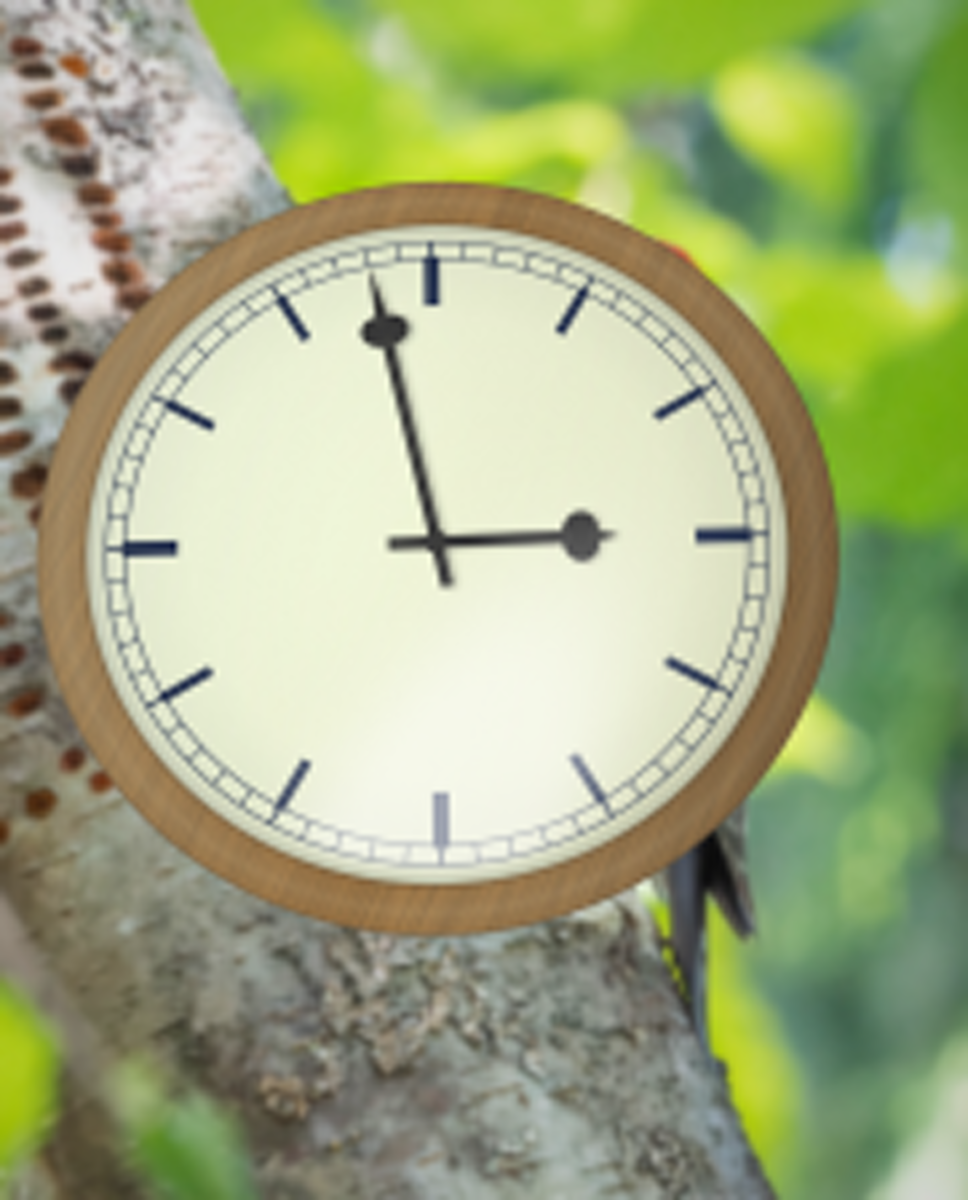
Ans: 2:58
